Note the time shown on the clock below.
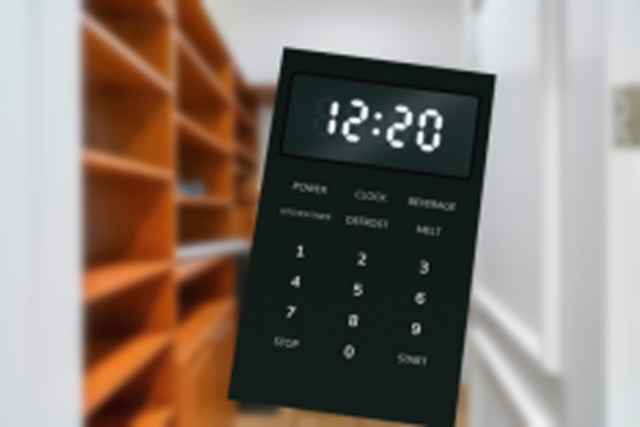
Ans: 12:20
